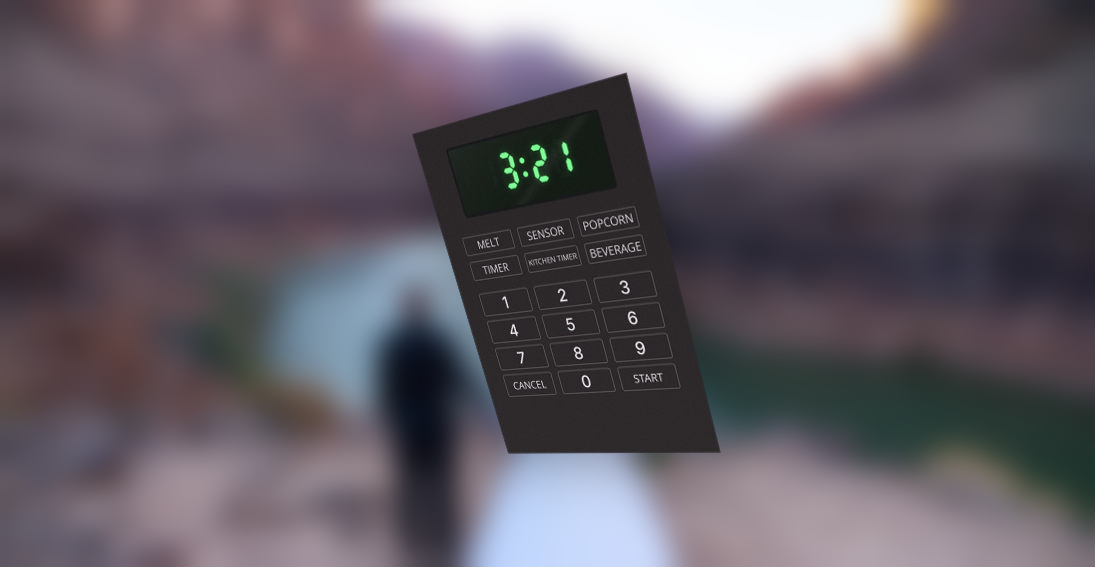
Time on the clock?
3:21
